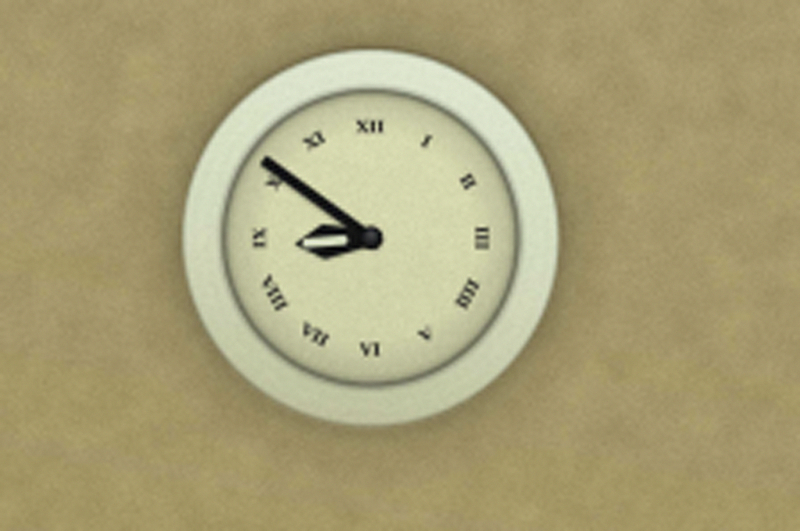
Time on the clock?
8:51
